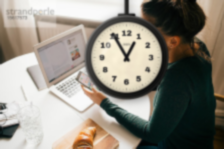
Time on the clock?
12:55
